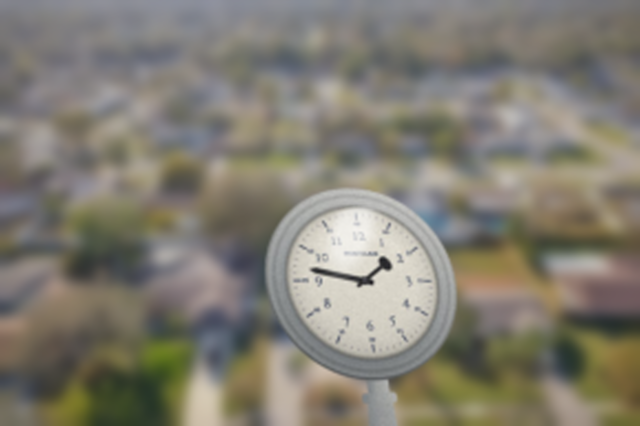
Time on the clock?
1:47
